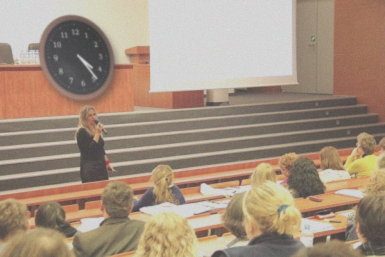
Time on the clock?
4:24
